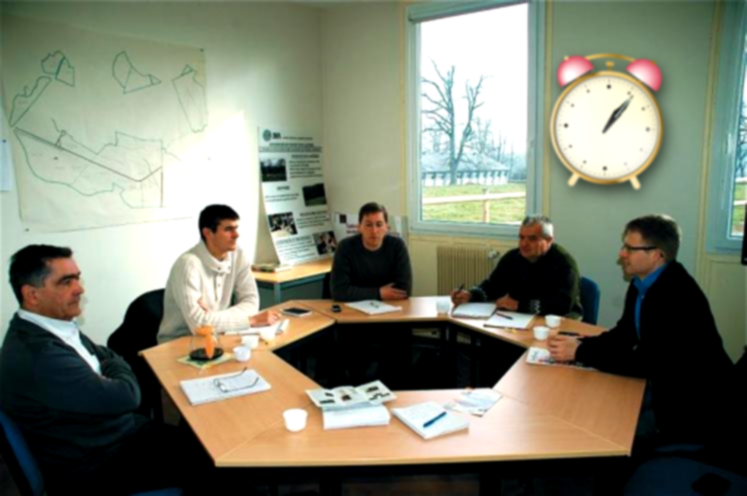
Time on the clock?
1:06
